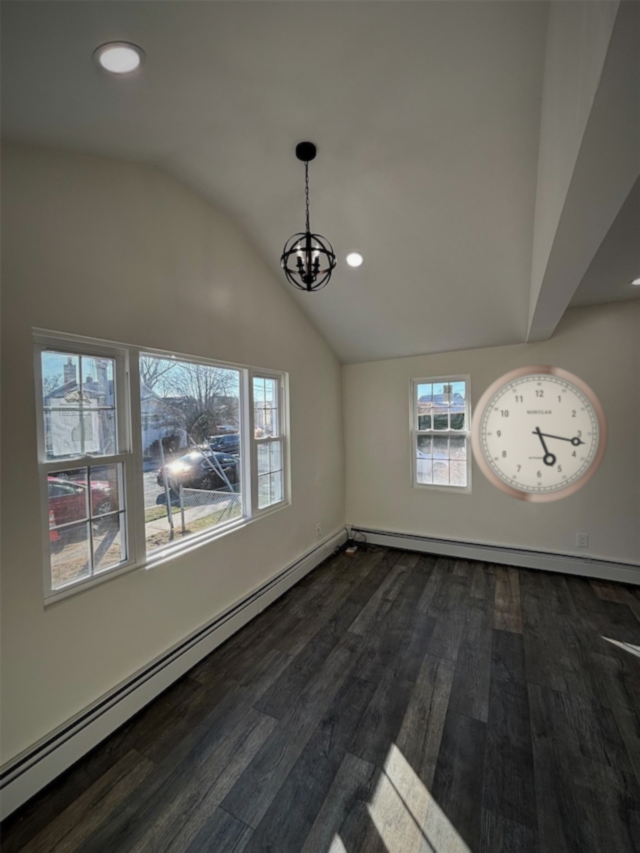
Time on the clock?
5:17
